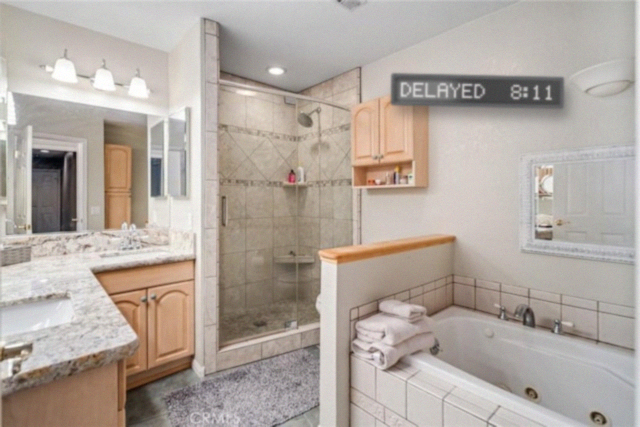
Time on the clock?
8:11
